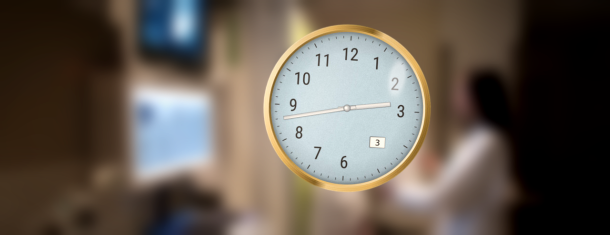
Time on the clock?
2:43
